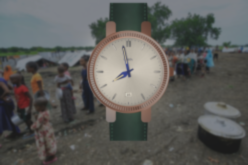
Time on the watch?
7:58
